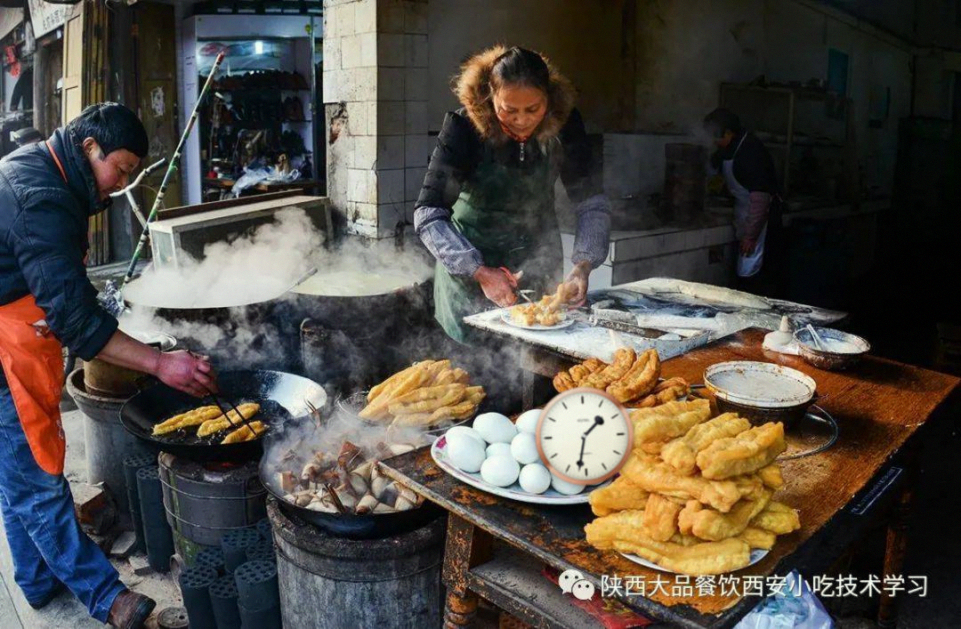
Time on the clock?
1:32
